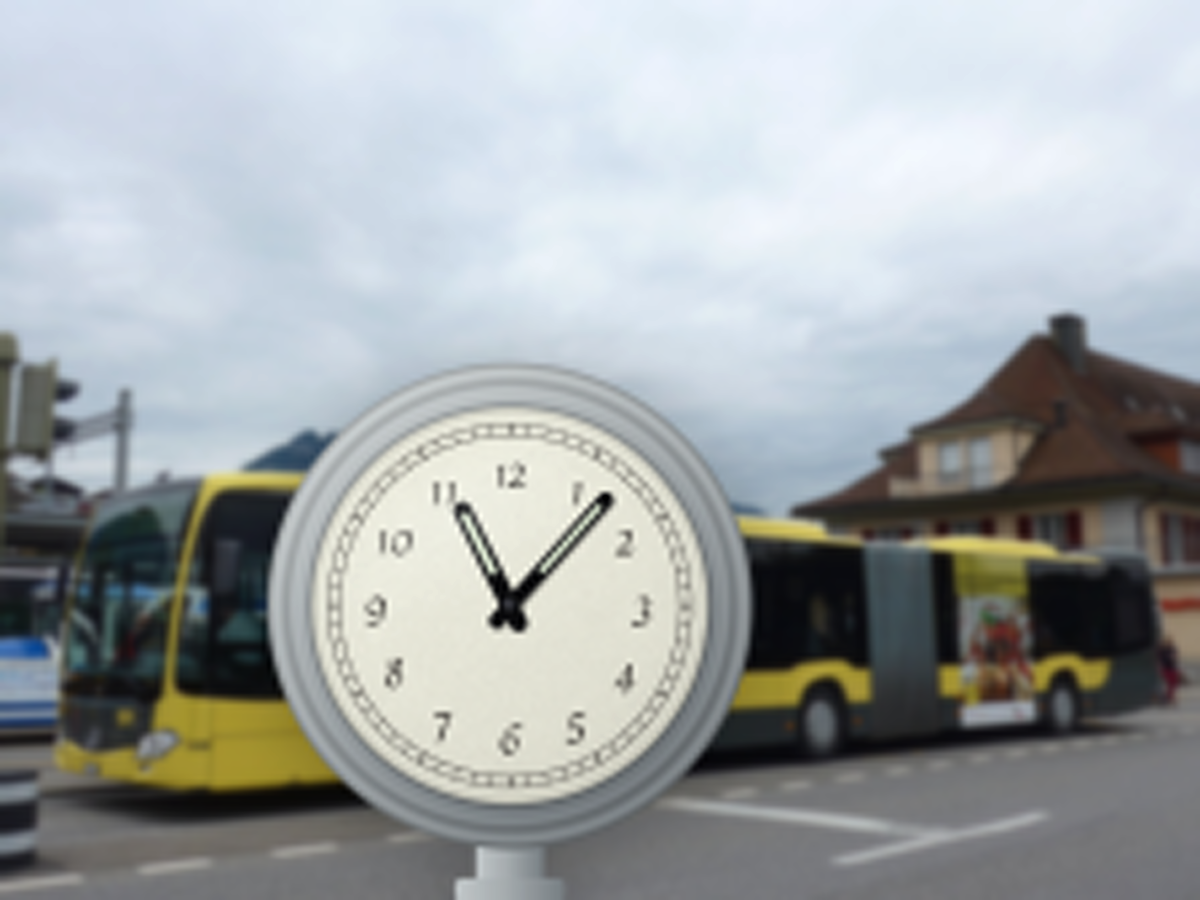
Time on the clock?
11:07
